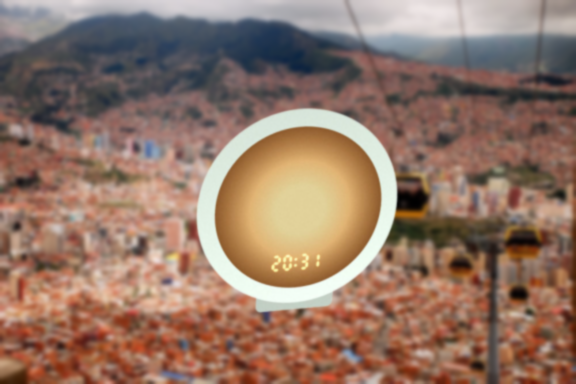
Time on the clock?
20:31
